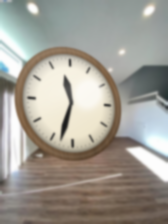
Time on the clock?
11:33
